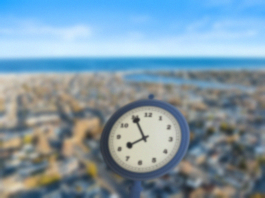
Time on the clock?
7:55
